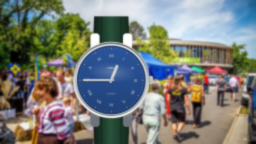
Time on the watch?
12:45
